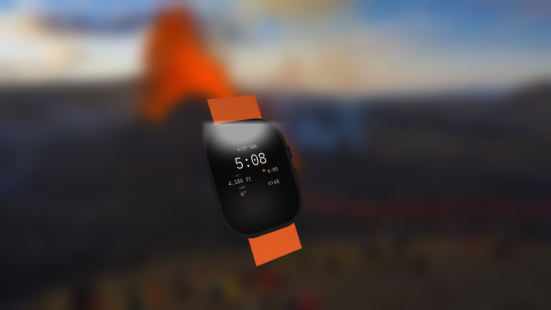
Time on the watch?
5:08
